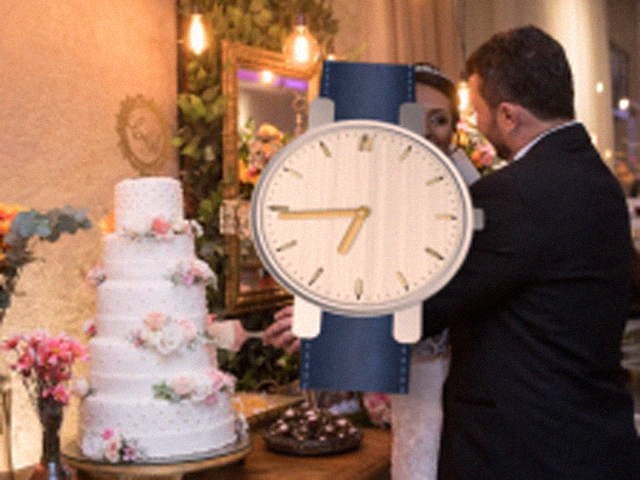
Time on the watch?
6:44
